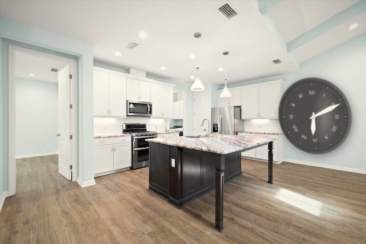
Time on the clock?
6:11
